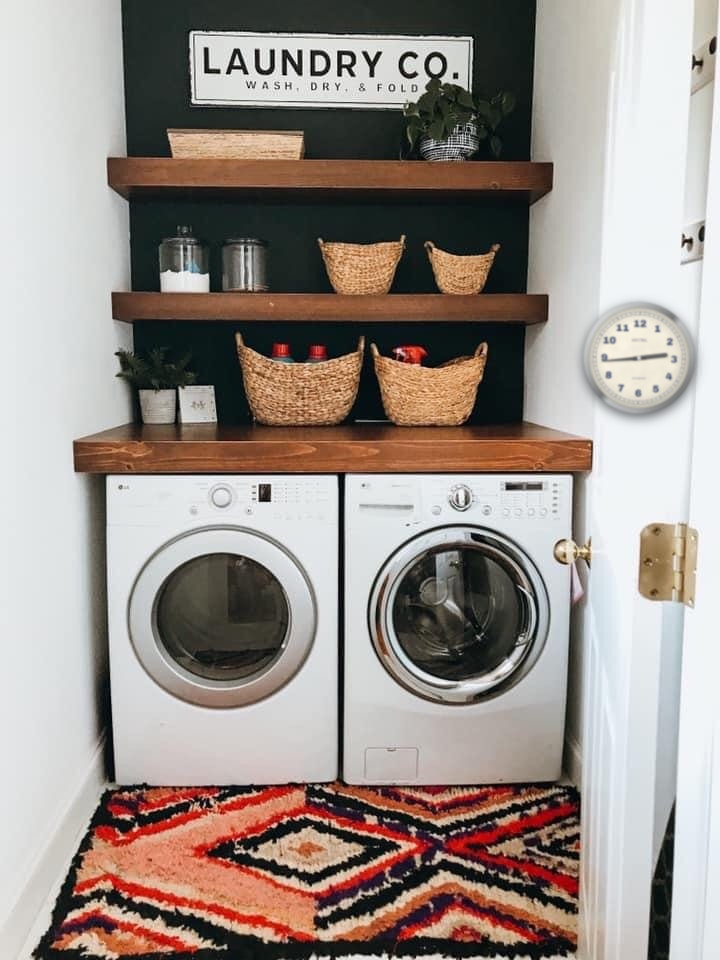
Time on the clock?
2:44
